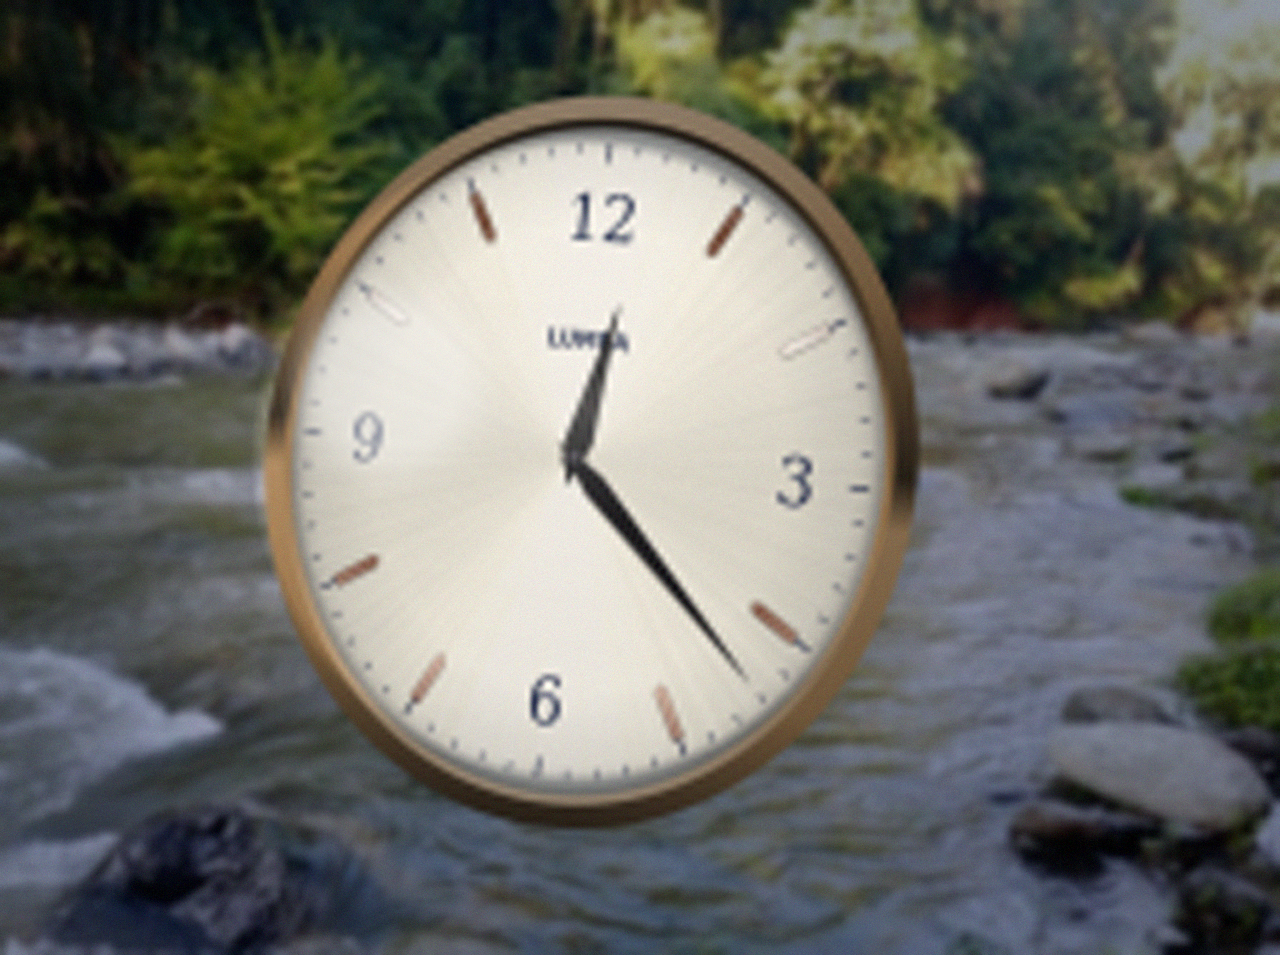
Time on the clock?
12:22
